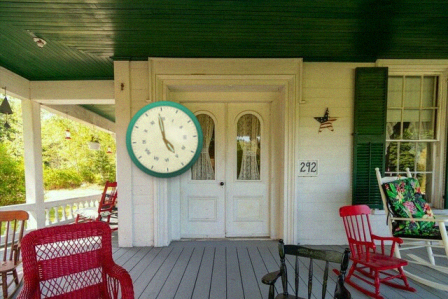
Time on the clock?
4:59
